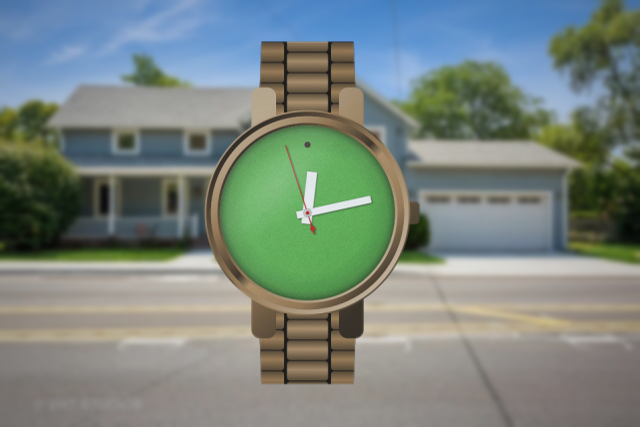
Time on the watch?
12:12:57
